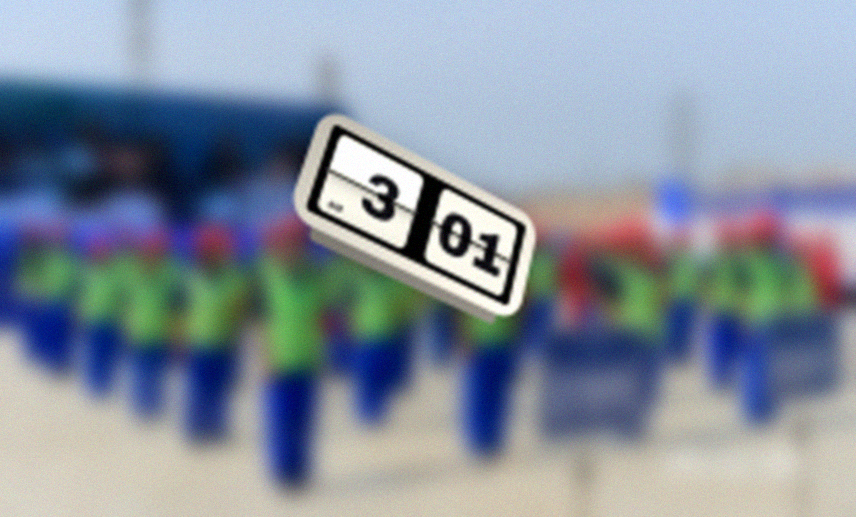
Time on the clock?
3:01
